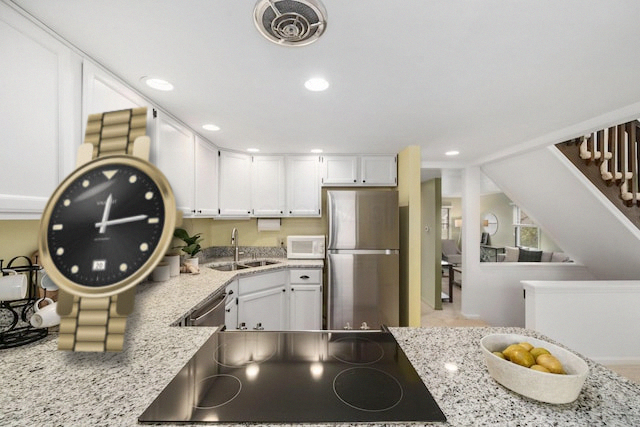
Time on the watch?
12:14
